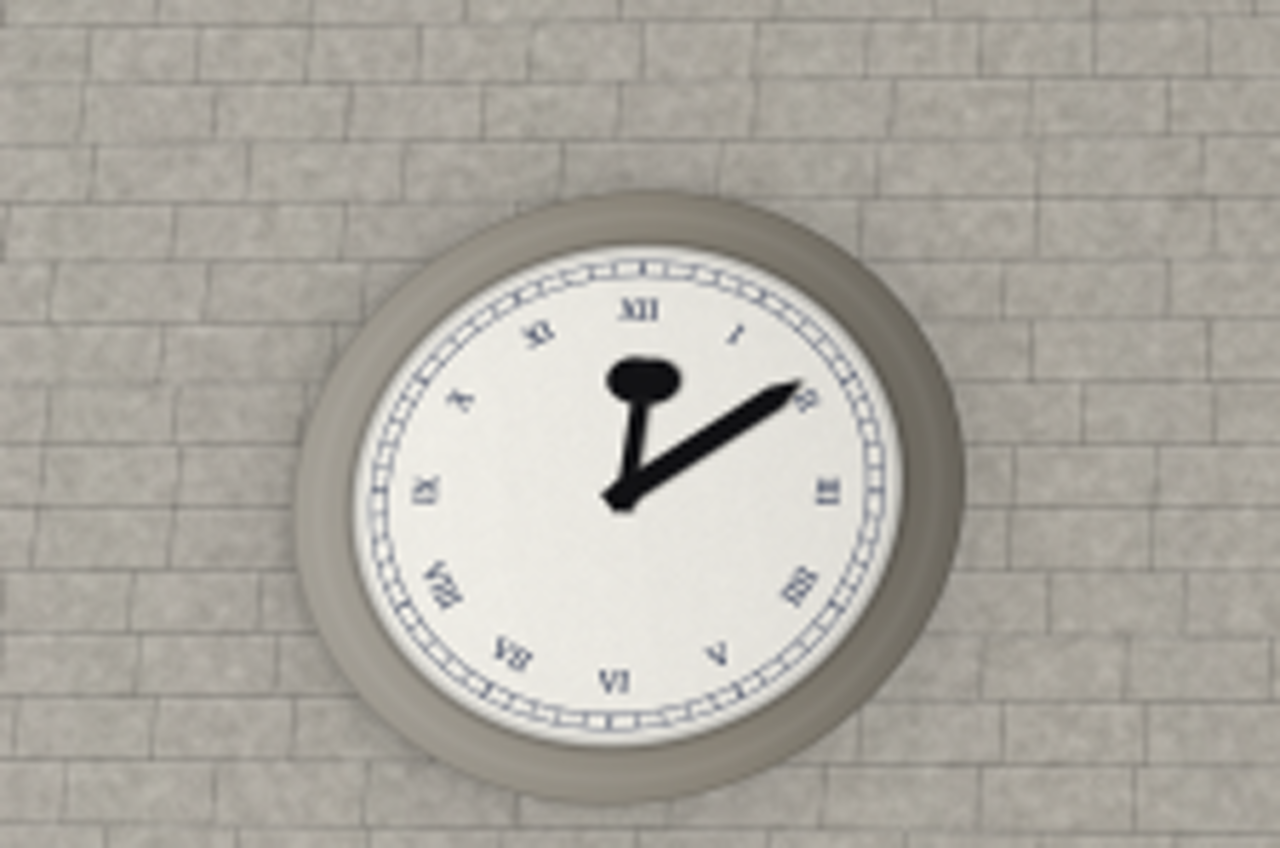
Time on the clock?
12:09
